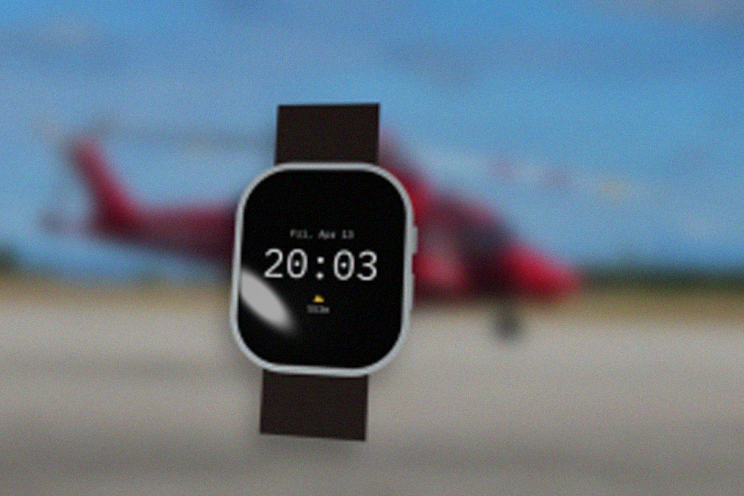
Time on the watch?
20:03
